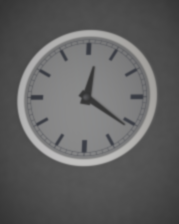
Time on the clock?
12:21
